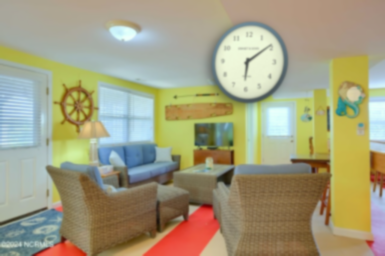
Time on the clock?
6:09
